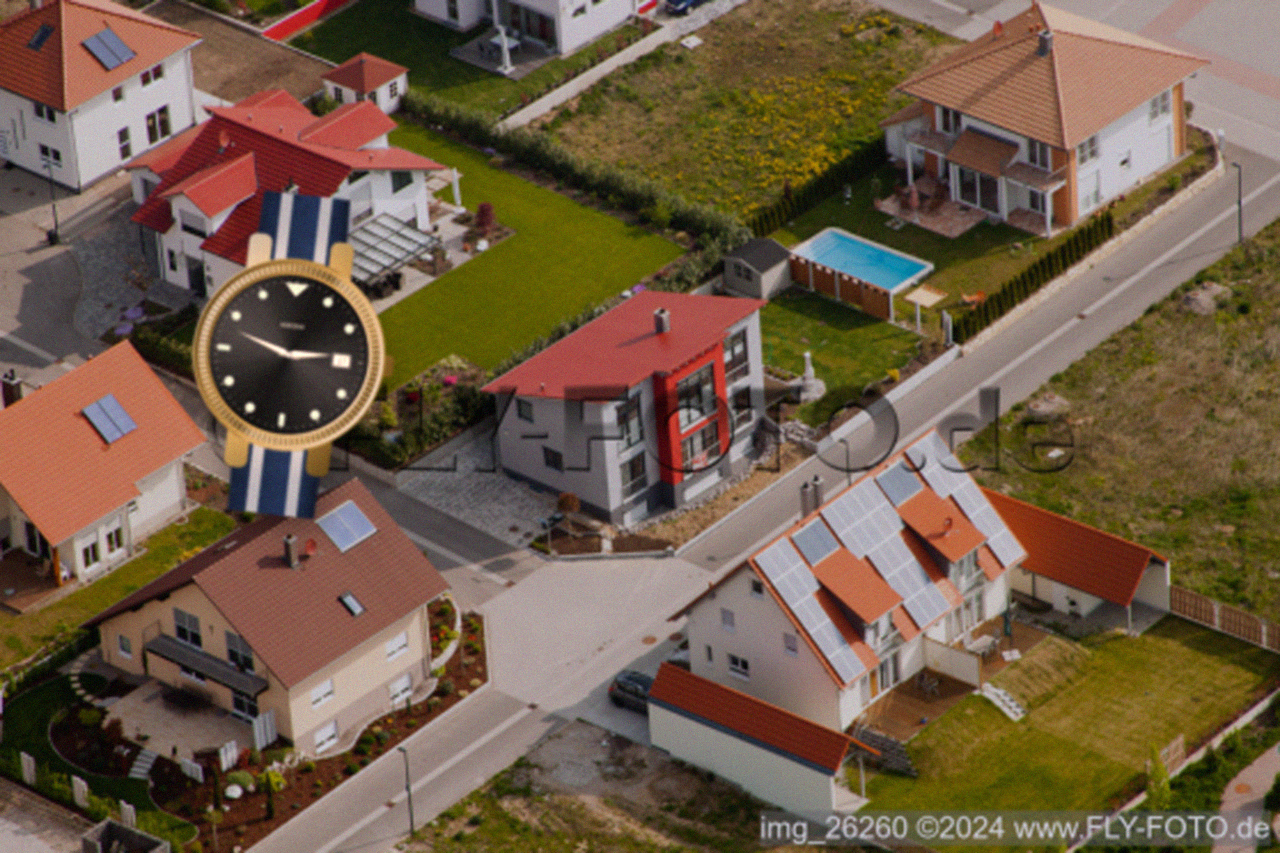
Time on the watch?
2:48
